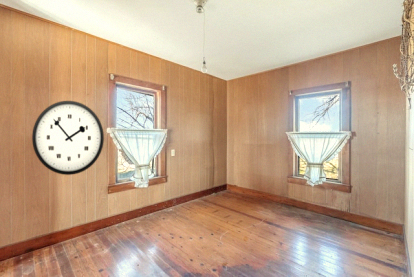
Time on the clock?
1:53
